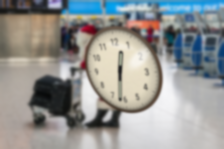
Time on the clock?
12:32
